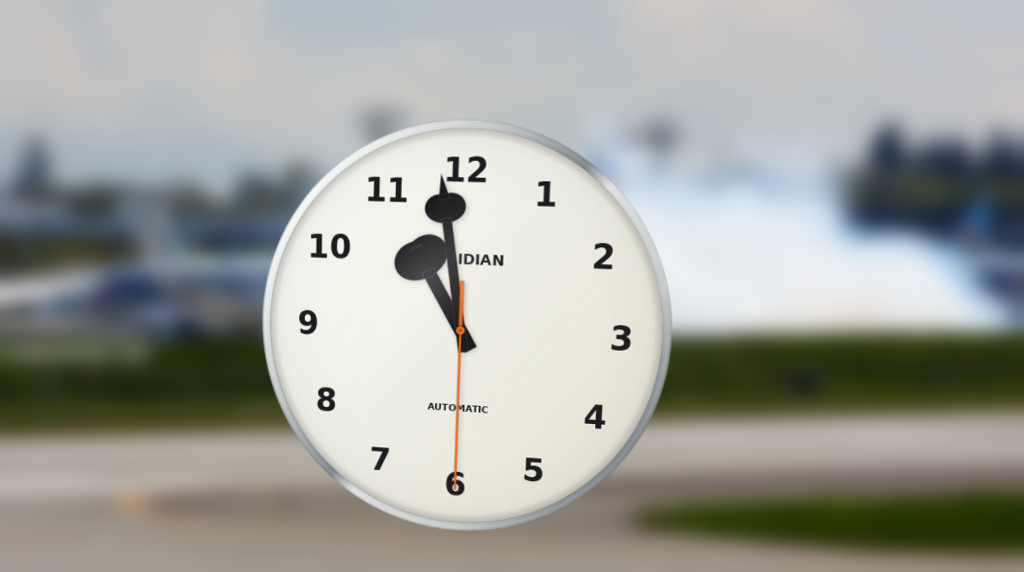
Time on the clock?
10:58:30
